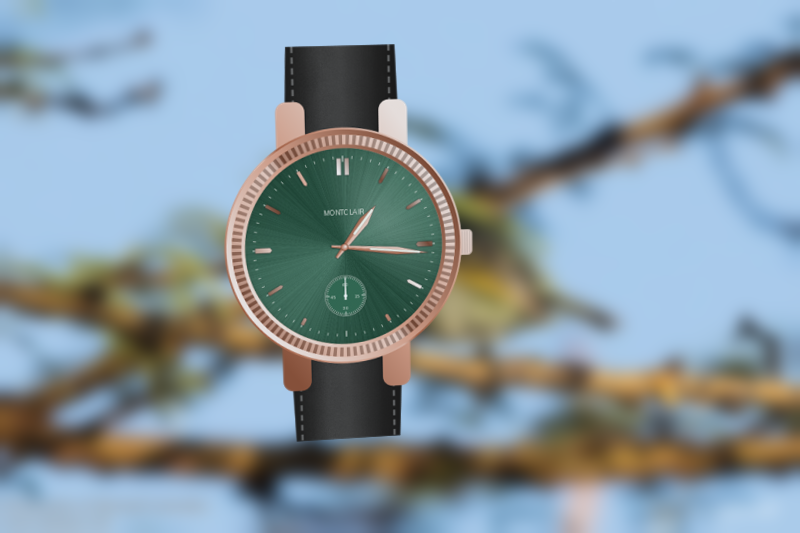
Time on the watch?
1:16
